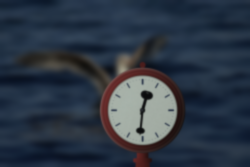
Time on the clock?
12:31
